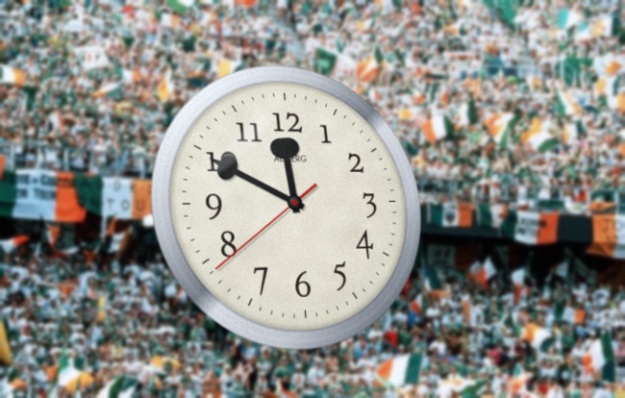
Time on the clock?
11:49:39
